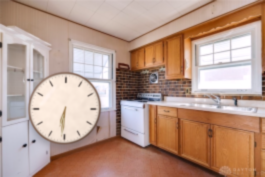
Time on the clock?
6:31
